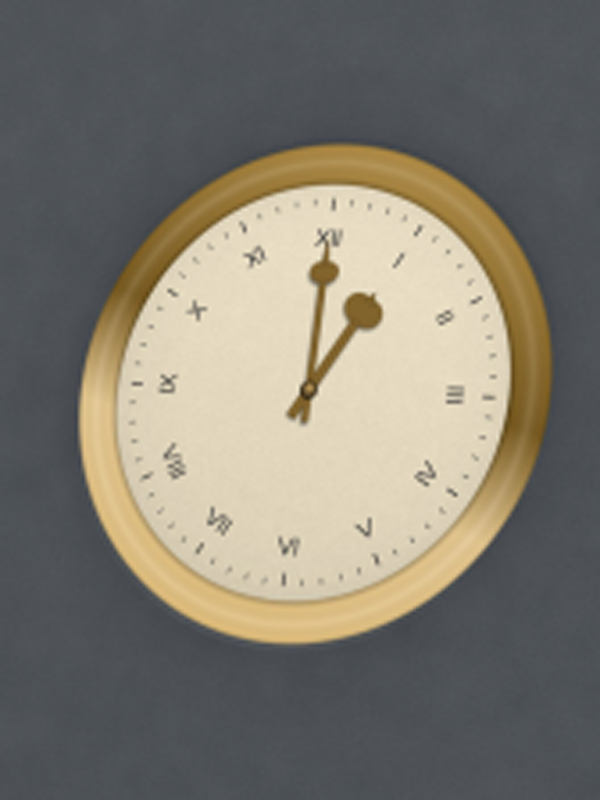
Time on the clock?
1:00
